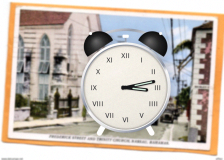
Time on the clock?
3:13
